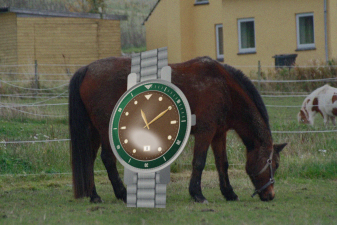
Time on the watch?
11:10
